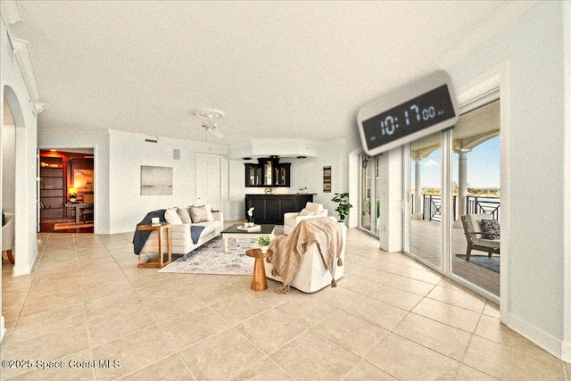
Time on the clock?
10:17:00
